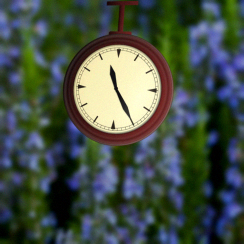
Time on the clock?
11:25
